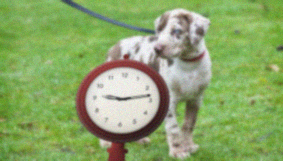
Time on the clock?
9:13
